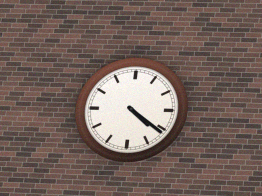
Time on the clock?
4:21
